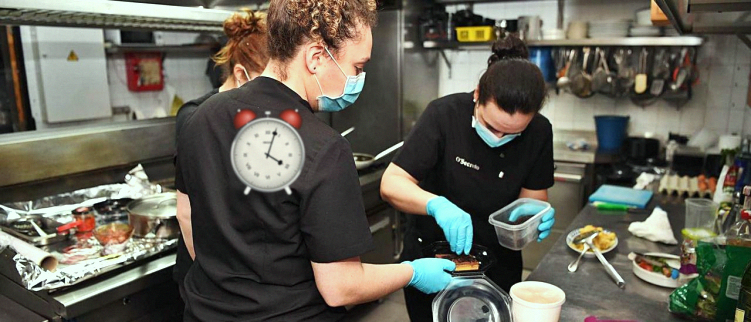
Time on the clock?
4:03
